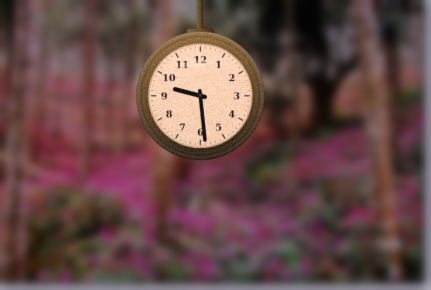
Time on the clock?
9:29
